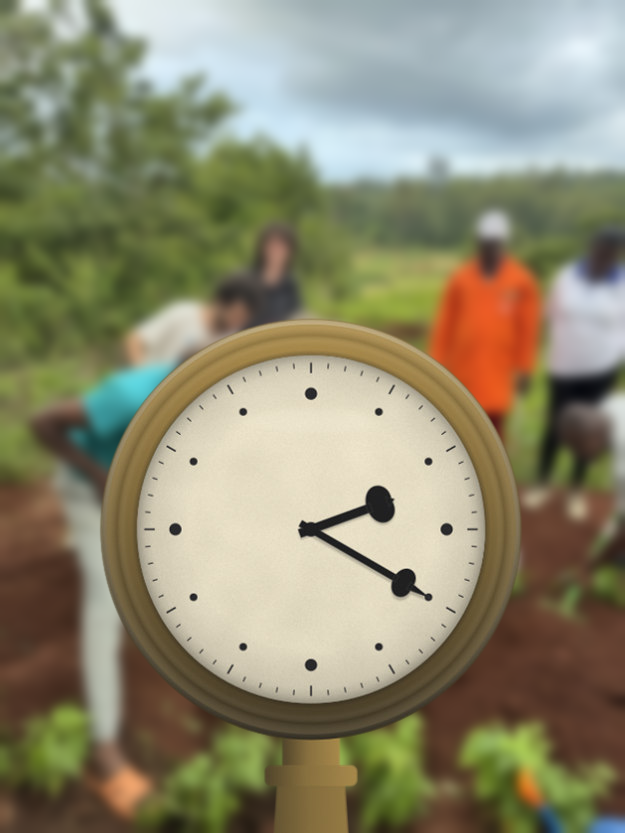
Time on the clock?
2:20
